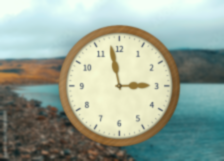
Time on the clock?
2:58
